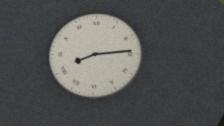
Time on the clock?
8:14
